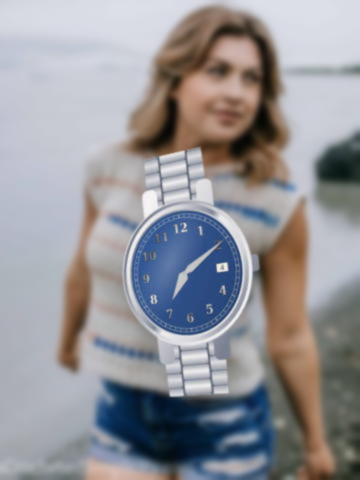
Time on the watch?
7:10
